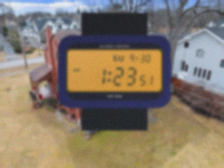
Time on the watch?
1:23
